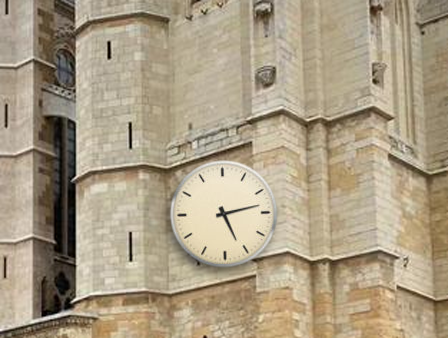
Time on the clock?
5:13
